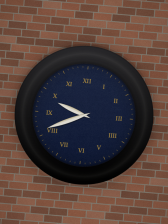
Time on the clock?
9:41
